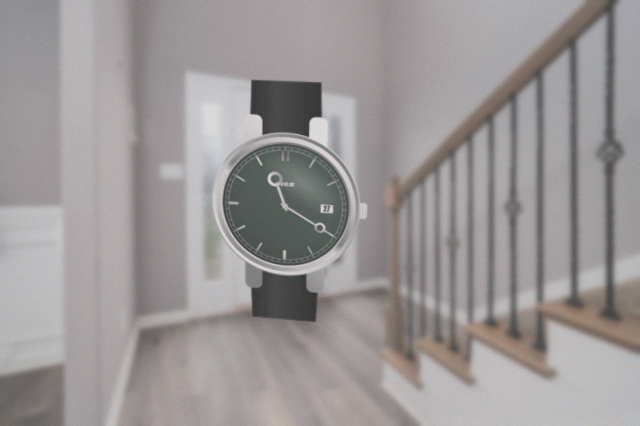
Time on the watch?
11:20
